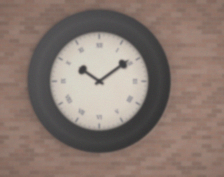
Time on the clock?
10:09
